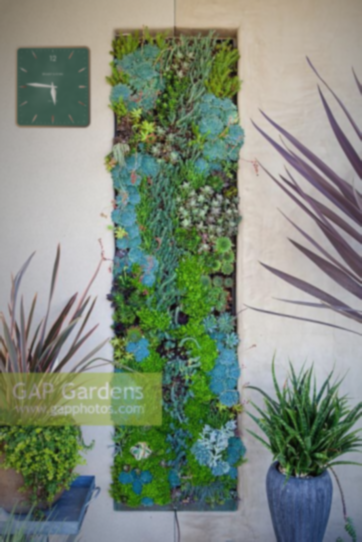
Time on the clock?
5:46
